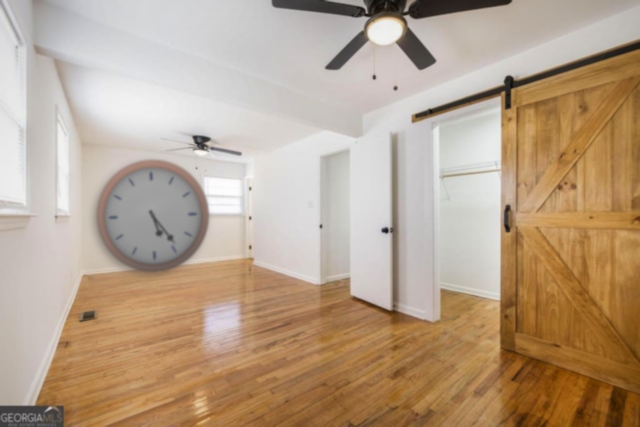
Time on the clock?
5:24
